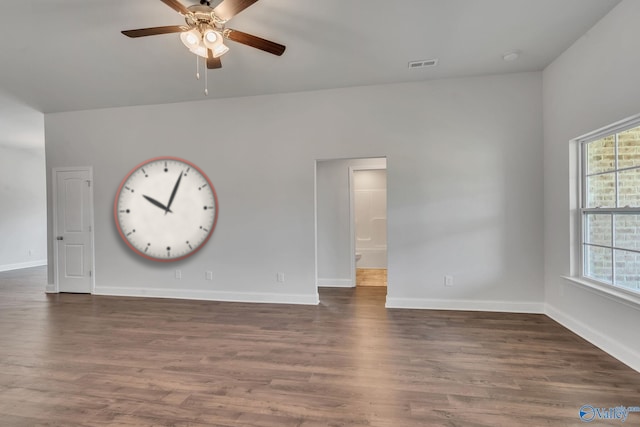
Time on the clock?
10:04
